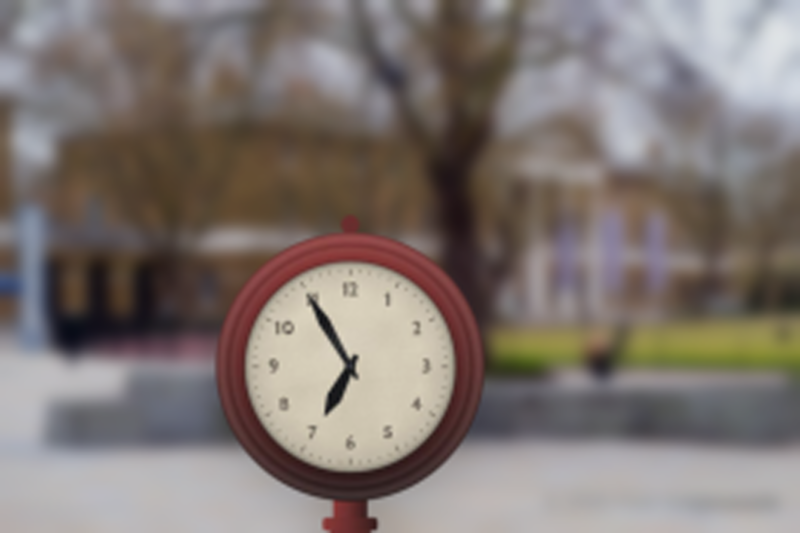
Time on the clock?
6:55
